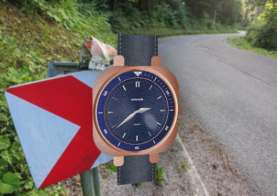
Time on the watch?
2:39
